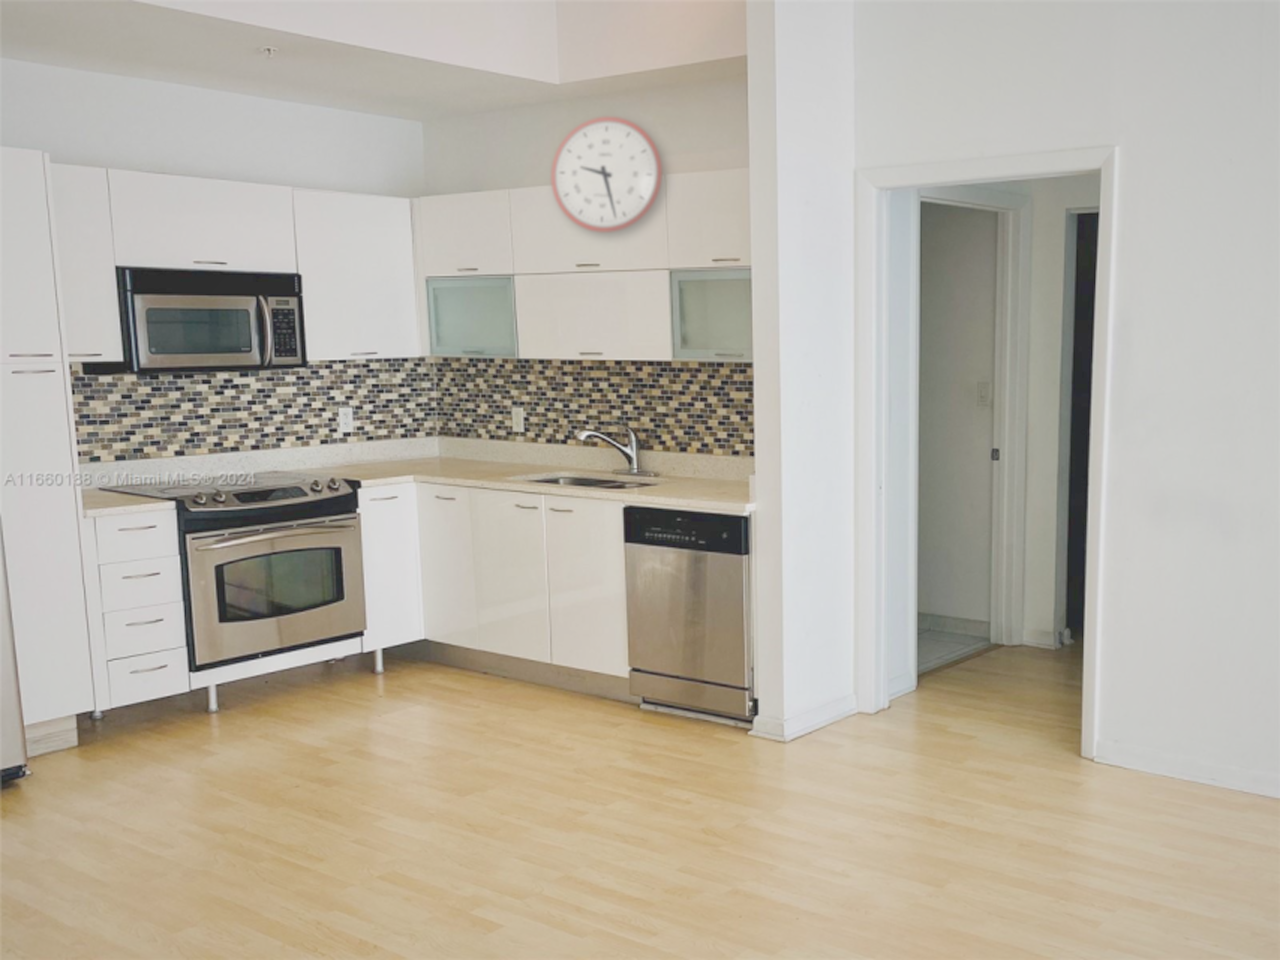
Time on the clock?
9:27
